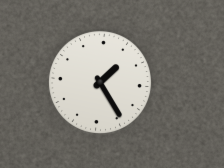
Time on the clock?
1:24
